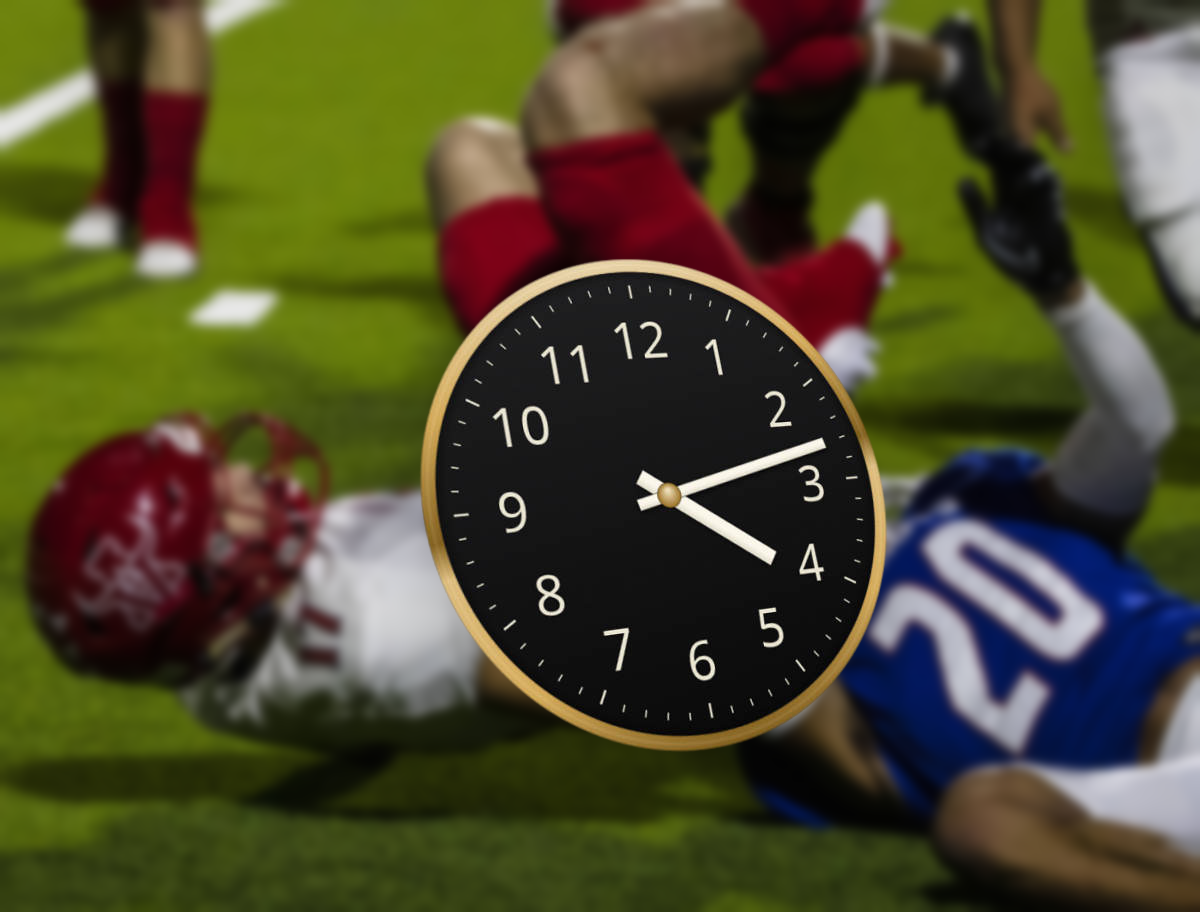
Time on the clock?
4:13
